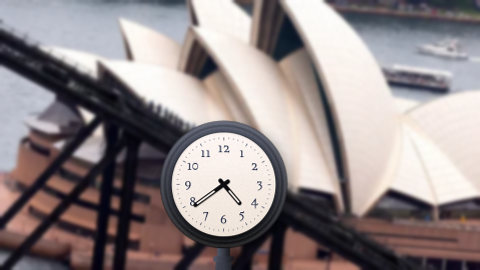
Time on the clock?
4:39
